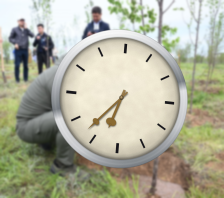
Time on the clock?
6:37
